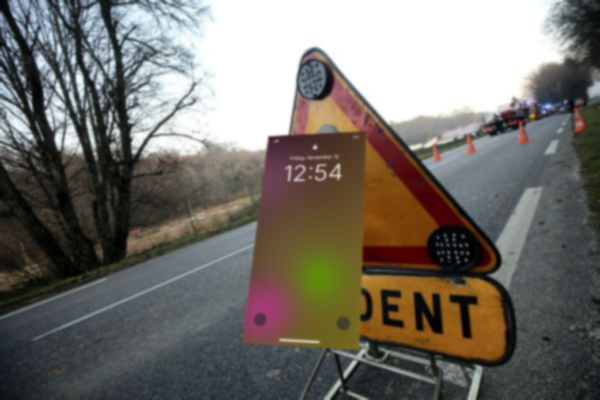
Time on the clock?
12:54
